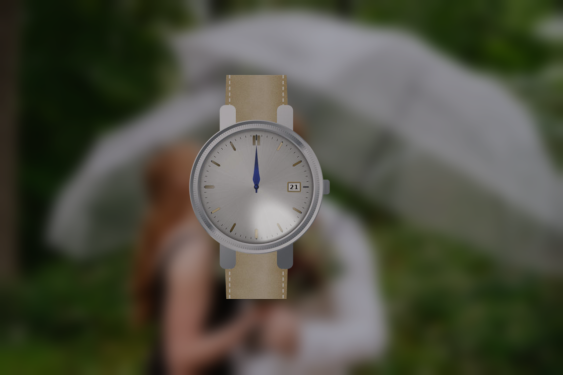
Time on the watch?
12:00
